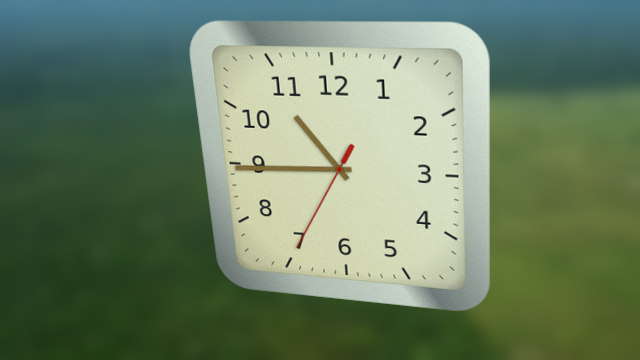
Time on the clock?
10:44:35
